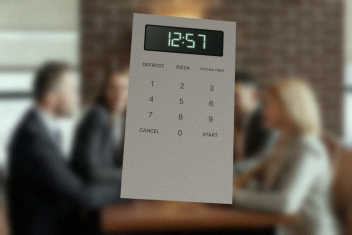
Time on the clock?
12:57
